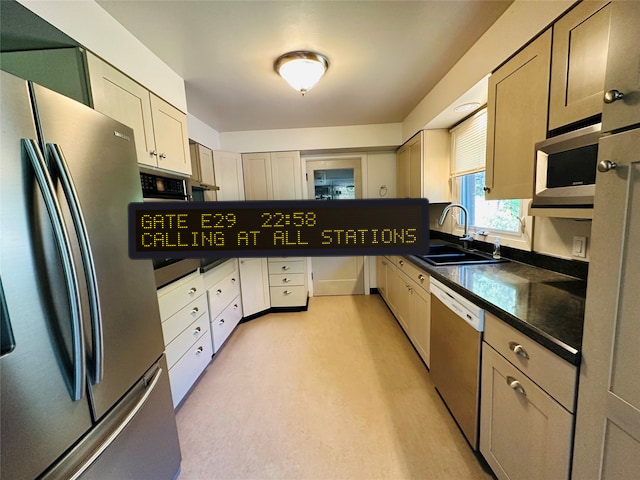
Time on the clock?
22:58
